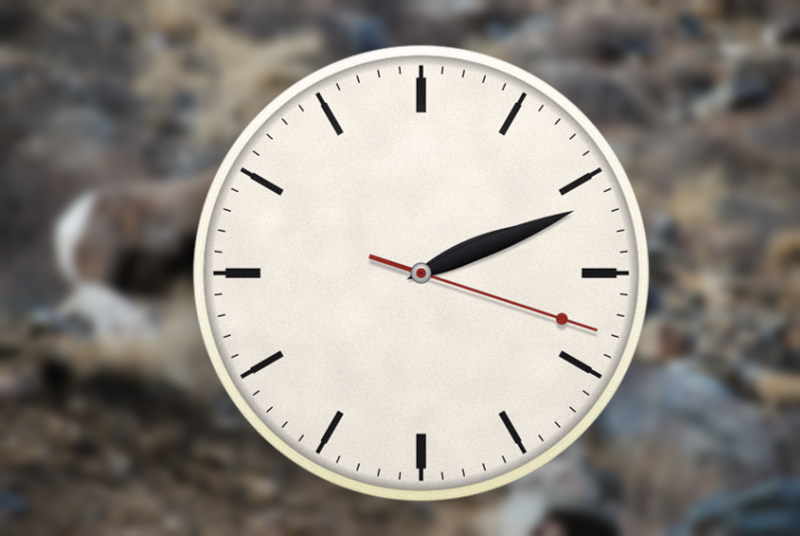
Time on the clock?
2:11:18
